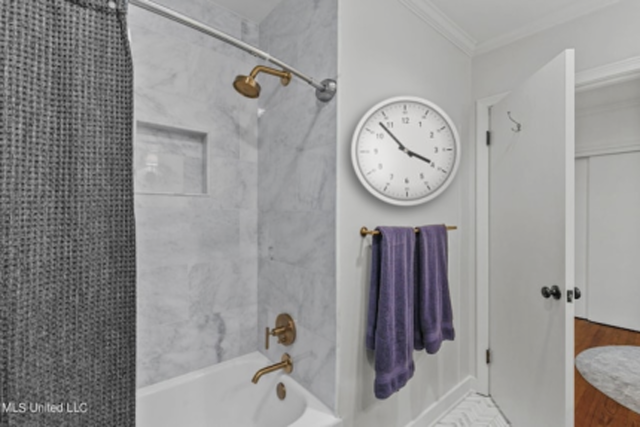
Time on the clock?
3:53
